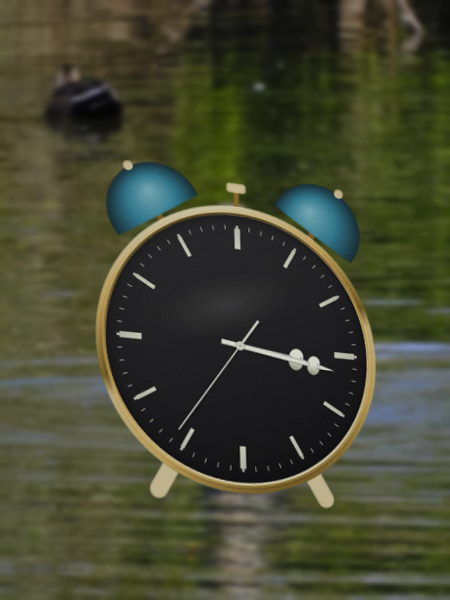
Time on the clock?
3:16:36
